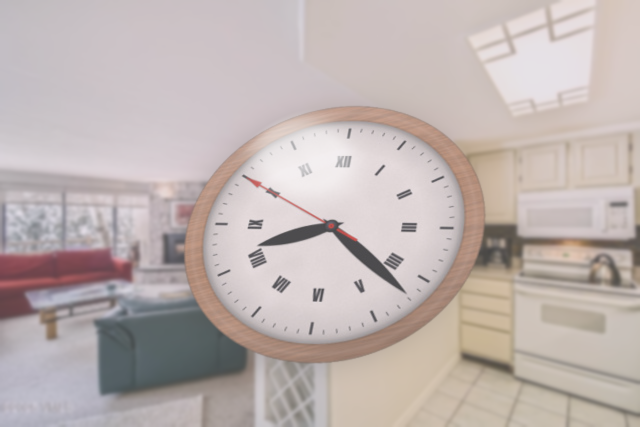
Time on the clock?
8:21:50
